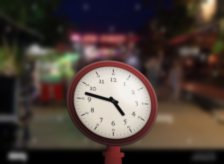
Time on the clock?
4:47
